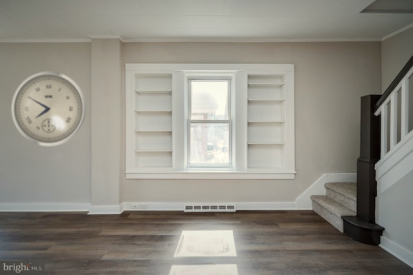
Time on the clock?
7:50
